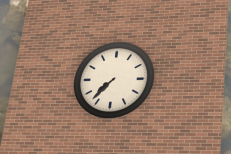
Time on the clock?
7:37
